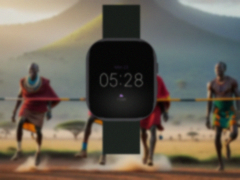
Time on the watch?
5:28
